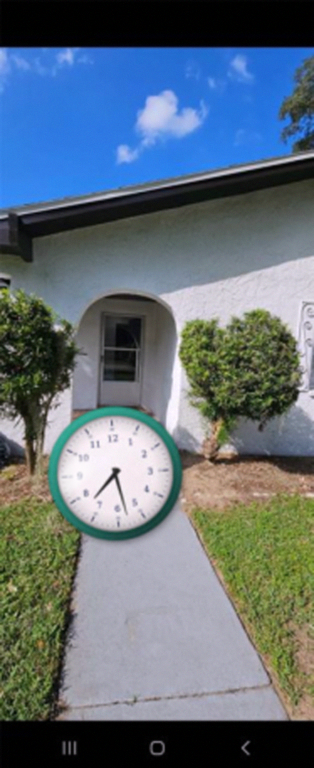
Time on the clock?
7:28
